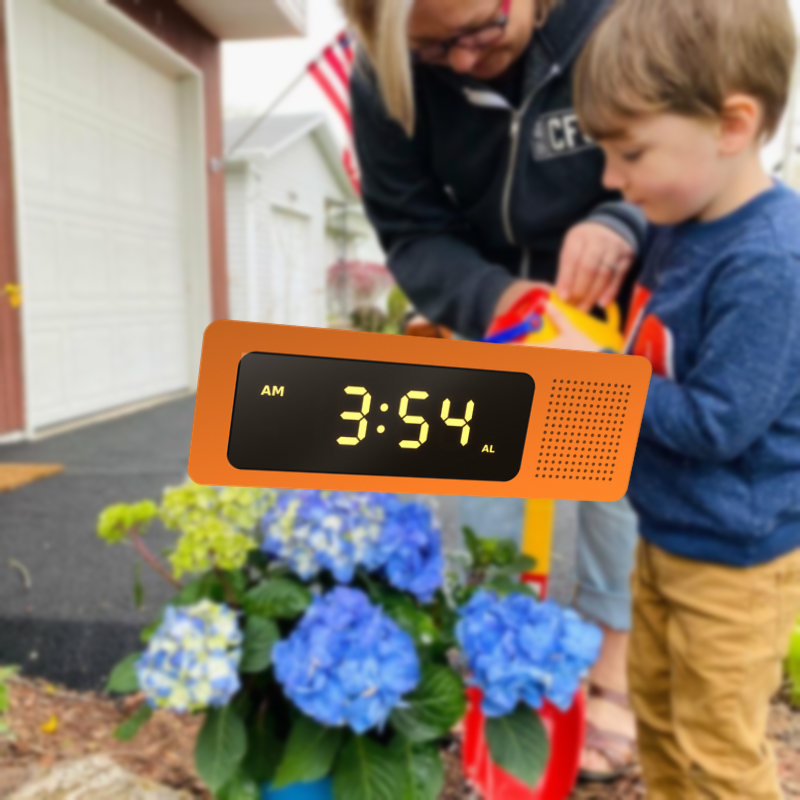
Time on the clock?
3:54
